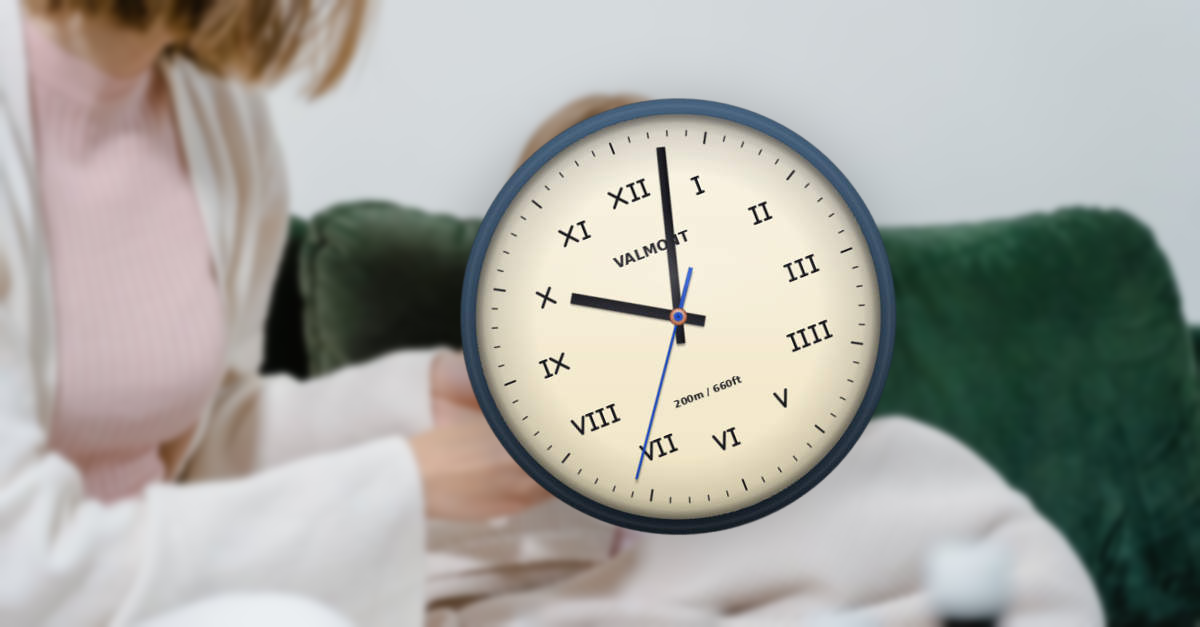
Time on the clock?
10:02:36
